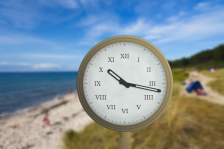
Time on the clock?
10:17
